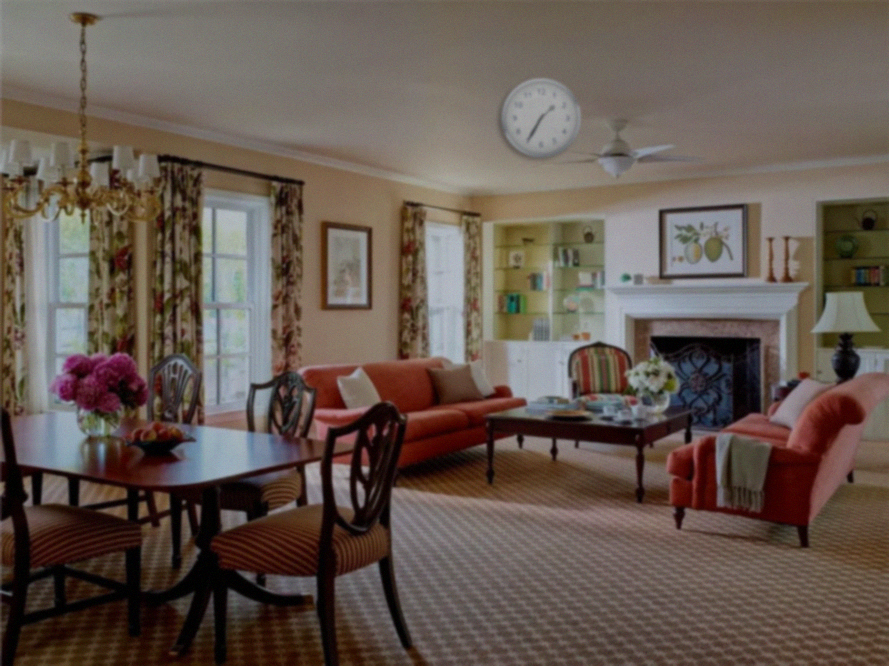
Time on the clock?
1:35
